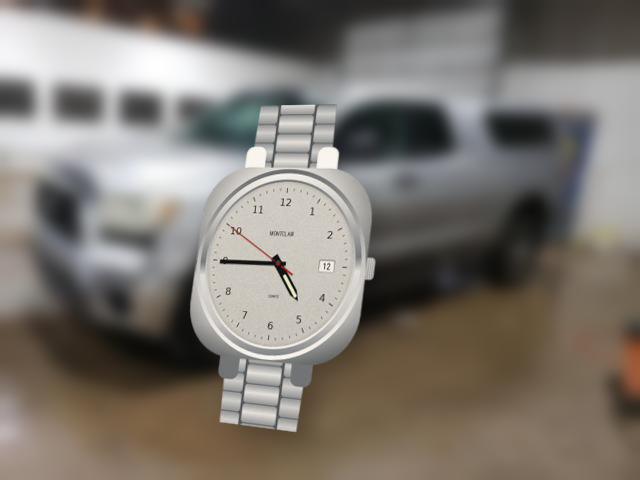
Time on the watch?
4:44:50
